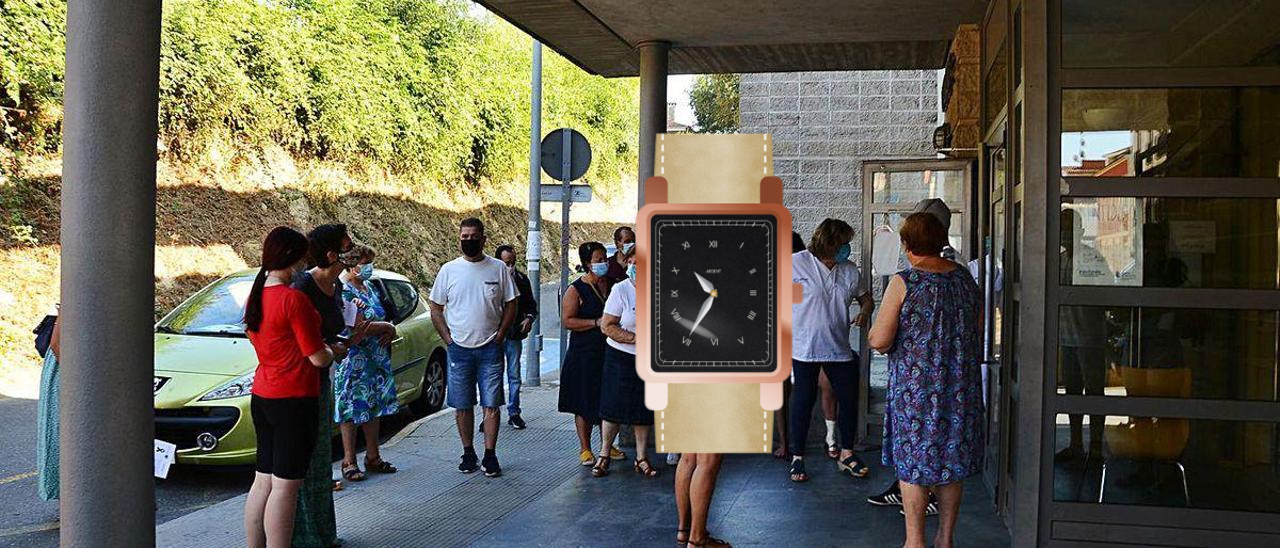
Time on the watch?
10:35
